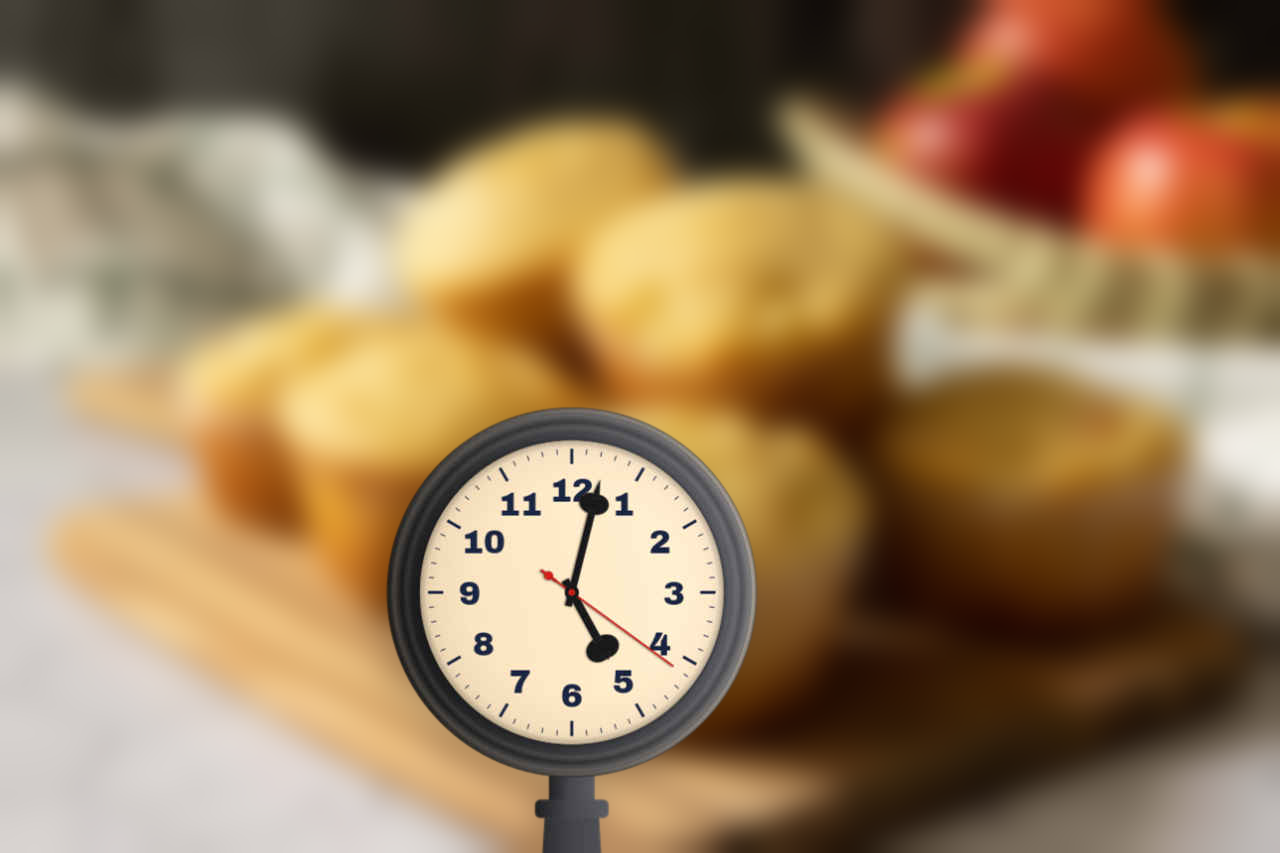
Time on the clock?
5:02:21
